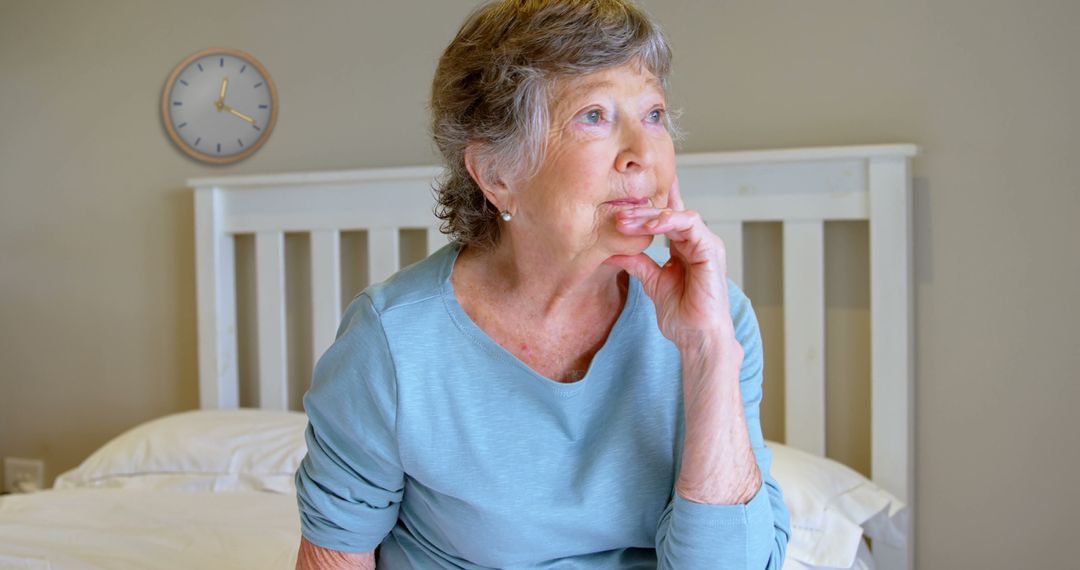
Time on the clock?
12:19
